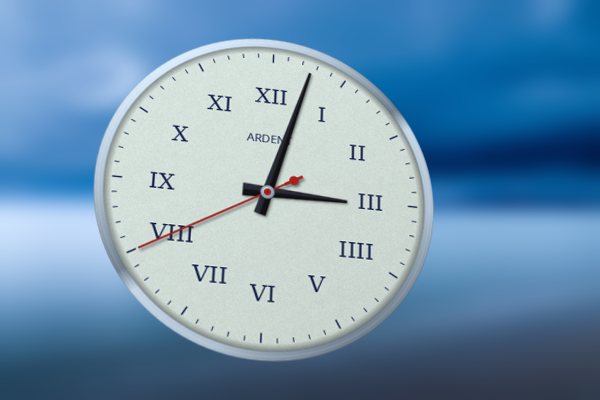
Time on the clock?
3:02:40
